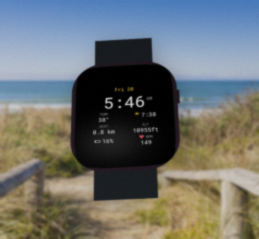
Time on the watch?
5:46
